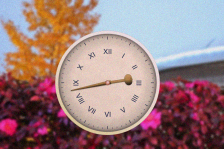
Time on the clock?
2:43
